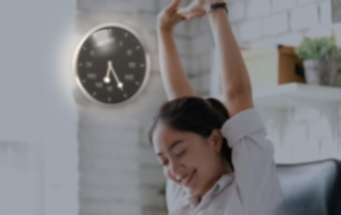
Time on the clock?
6:25
